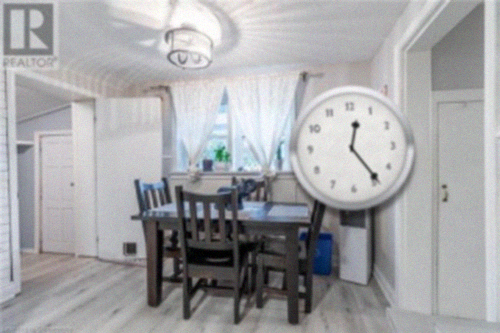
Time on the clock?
12:24
